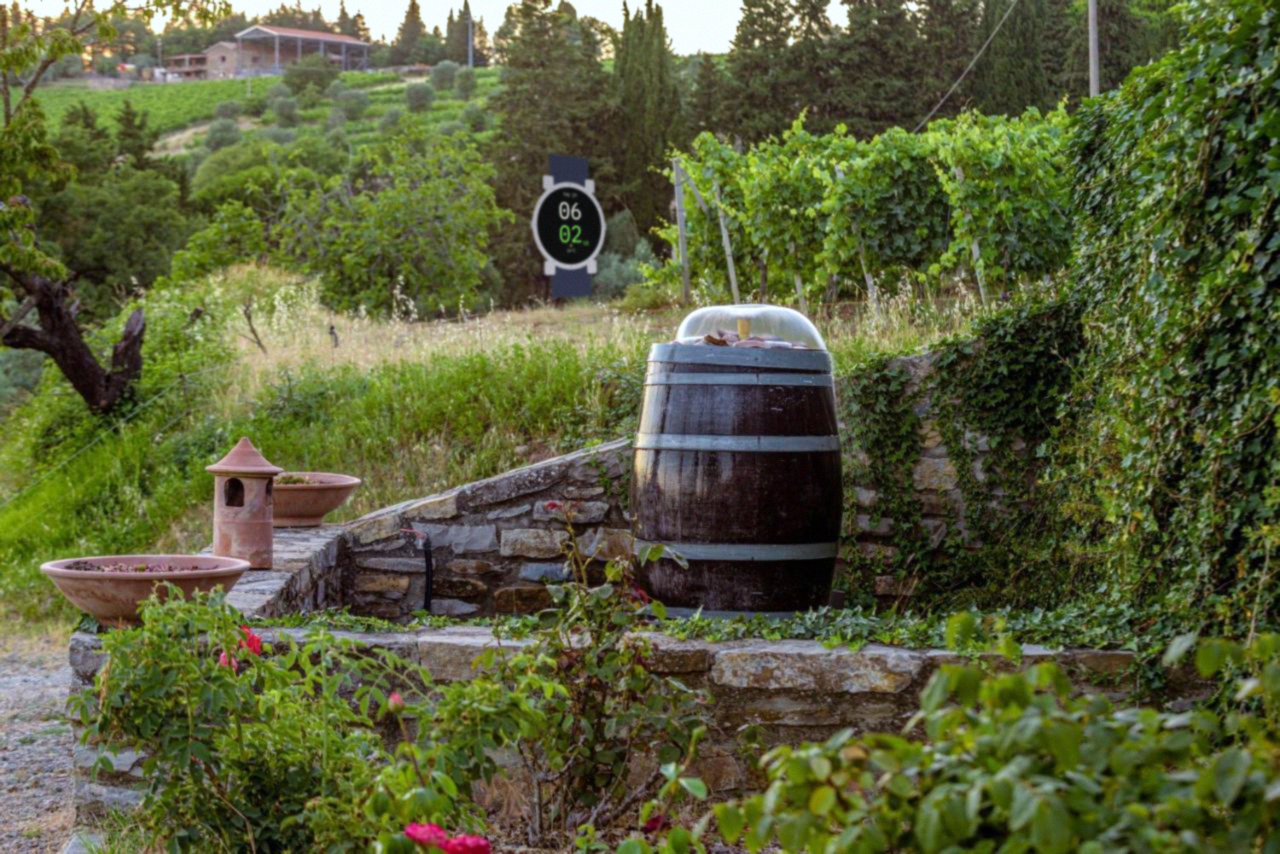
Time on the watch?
6:02
